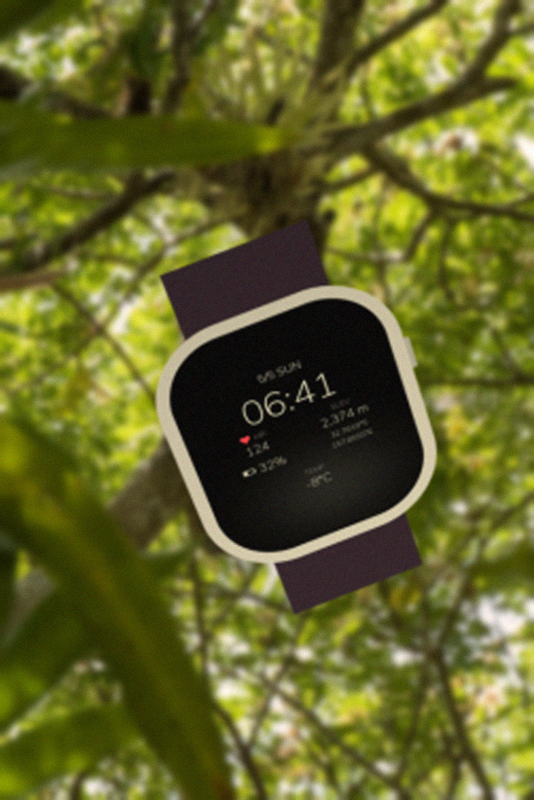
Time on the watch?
6:41
